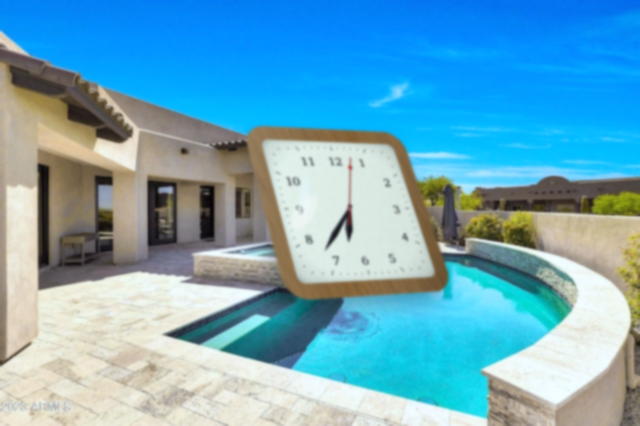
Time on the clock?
6:37:03
